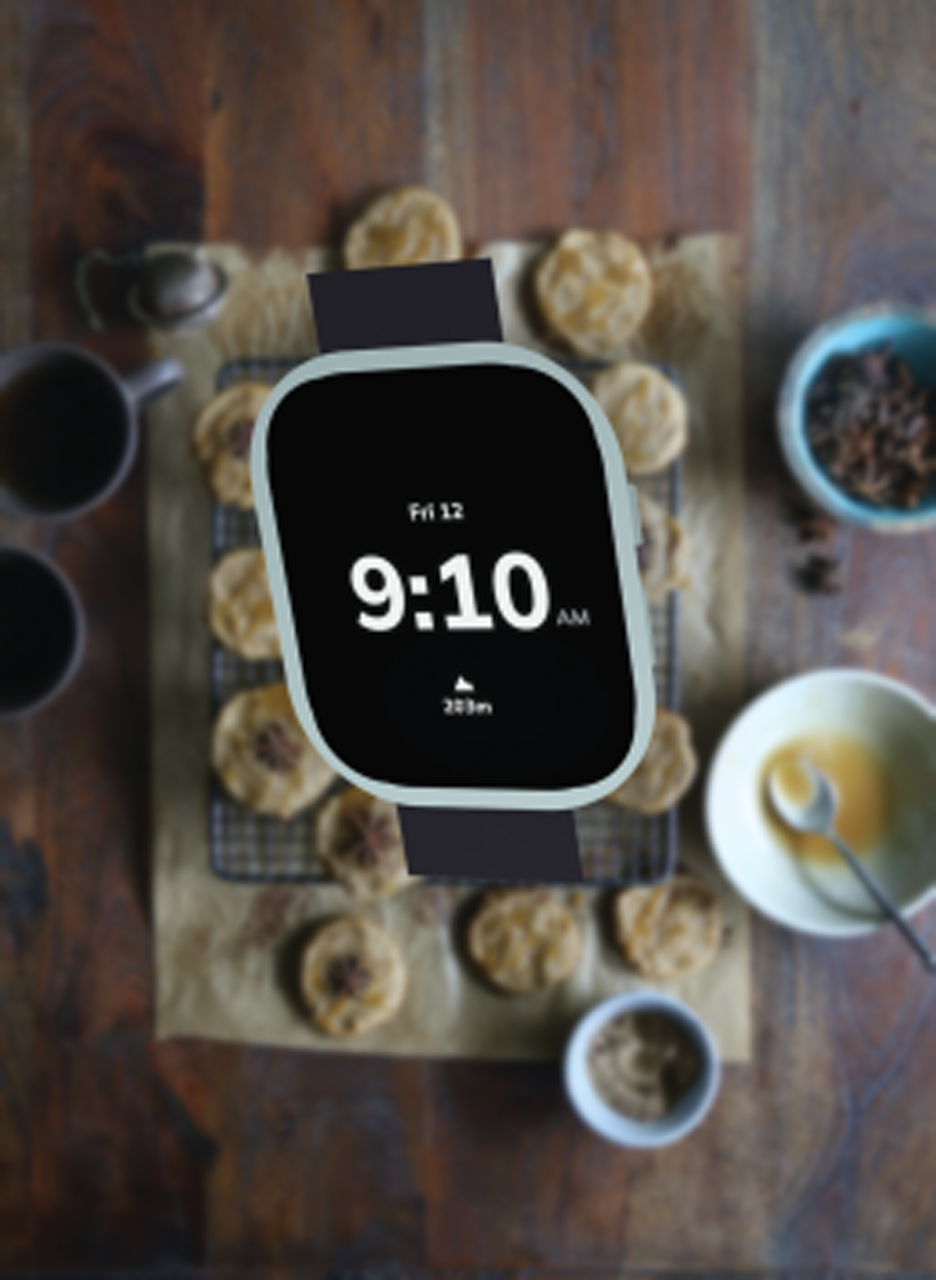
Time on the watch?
9:10
